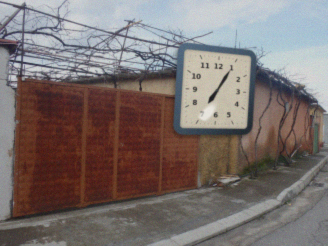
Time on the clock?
7:05
